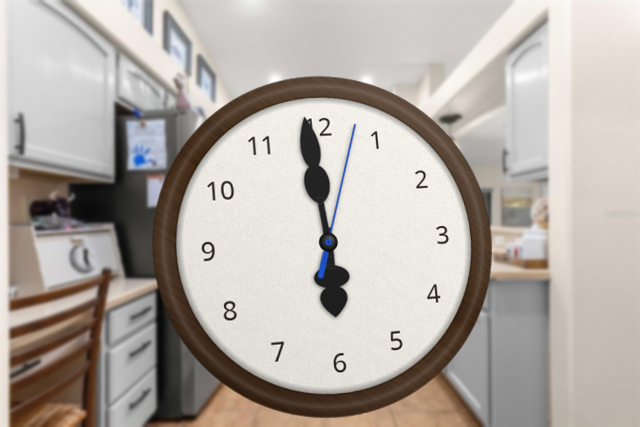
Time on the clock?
5:59:03
